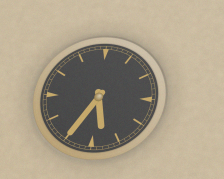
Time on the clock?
5:35
